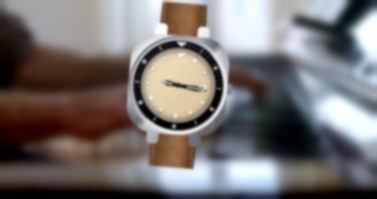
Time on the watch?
9:16
